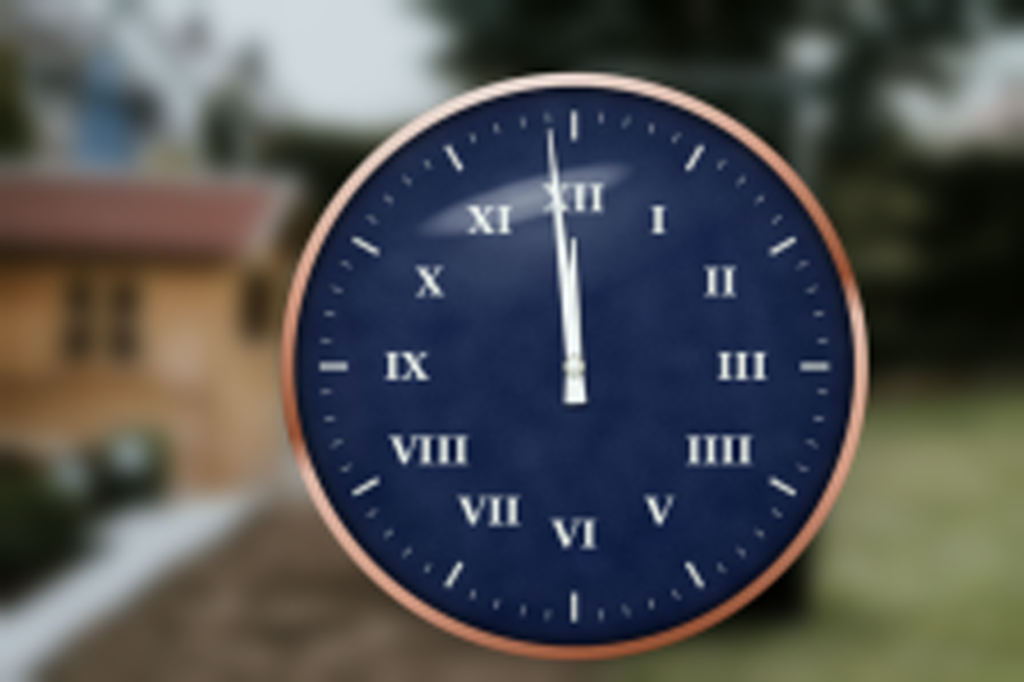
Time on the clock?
11:59
